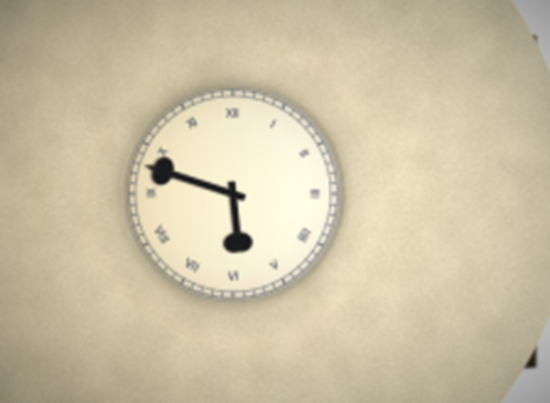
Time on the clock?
5:48
